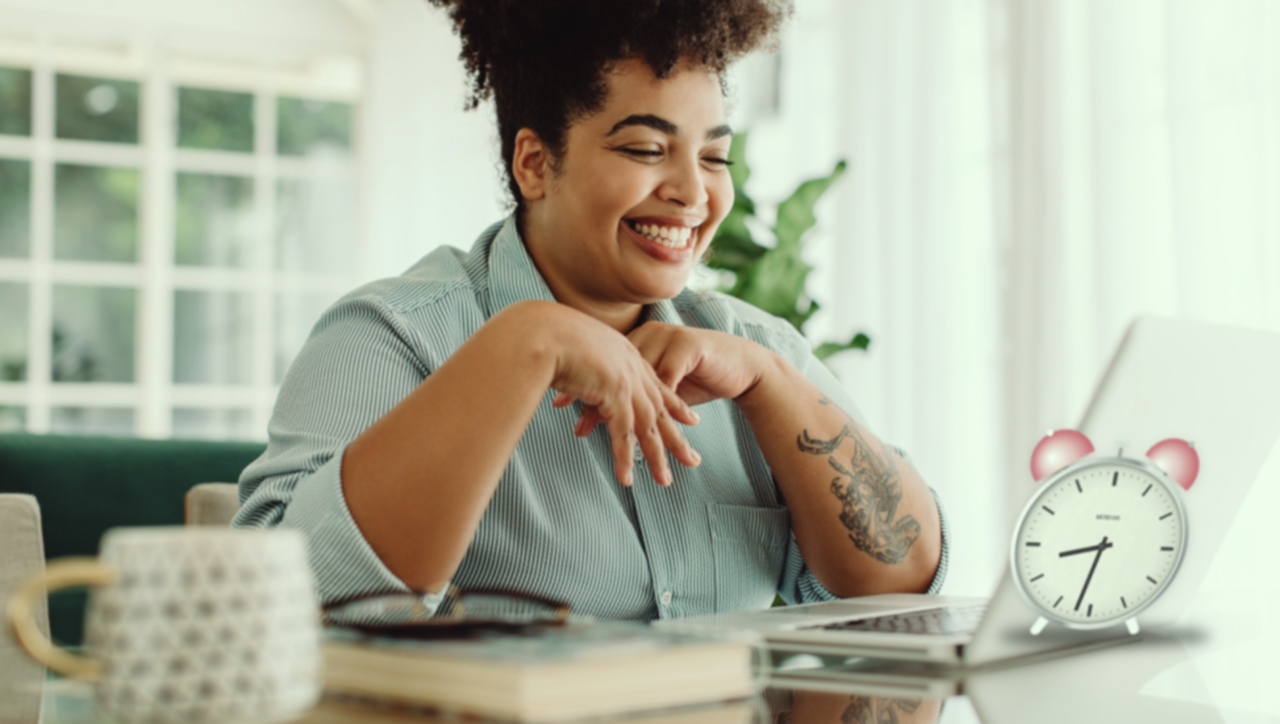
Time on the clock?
8:32
